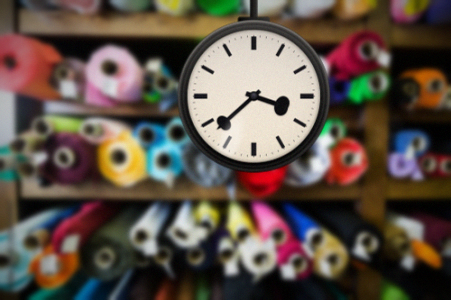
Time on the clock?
3:38
